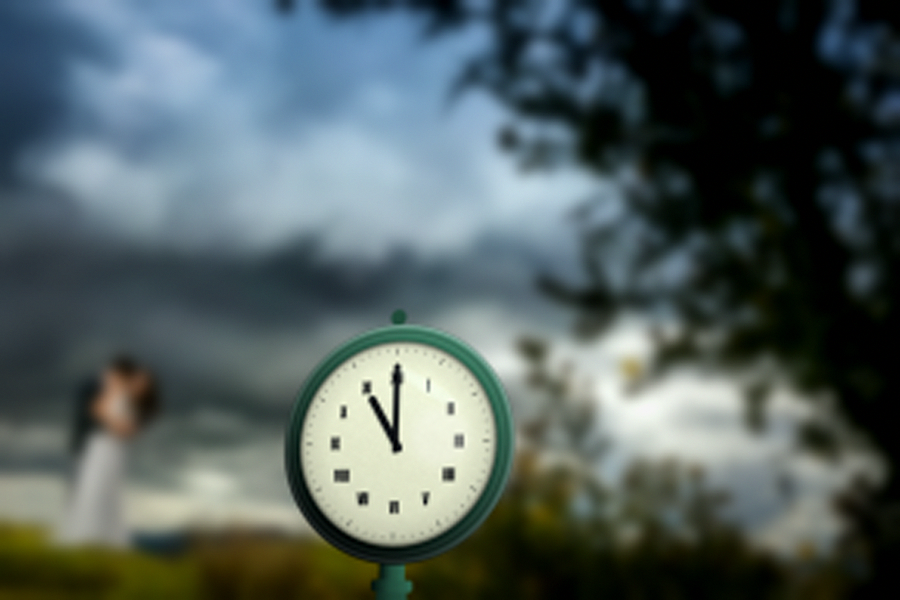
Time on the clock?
11:00
